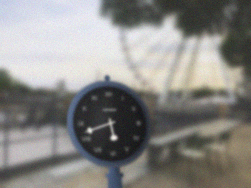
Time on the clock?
5:42
